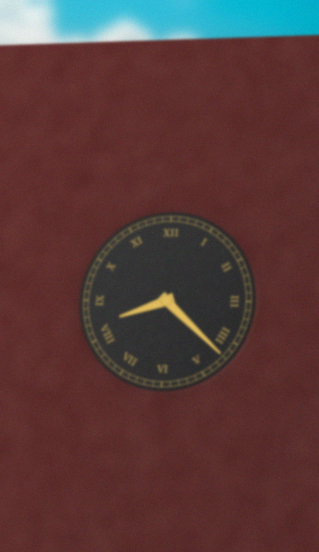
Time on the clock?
8:22
